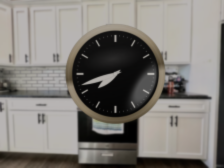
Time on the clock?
7:42
